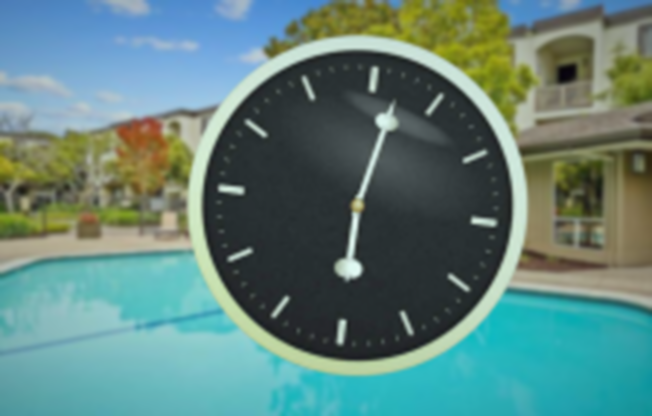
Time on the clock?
6:02
